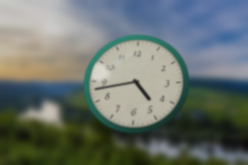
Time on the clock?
4:43
